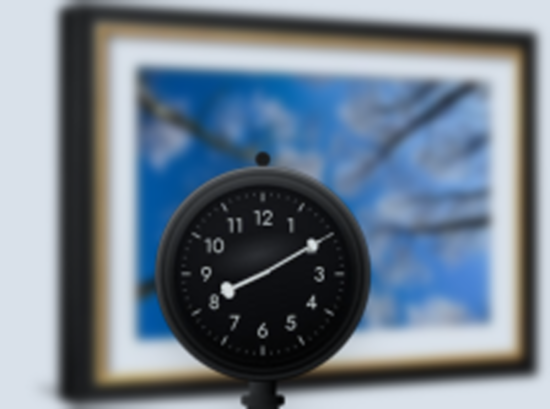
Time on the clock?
8:10
